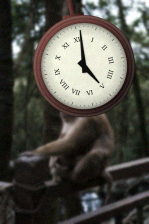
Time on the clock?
5:01
